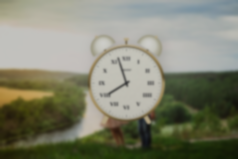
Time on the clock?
7:57
